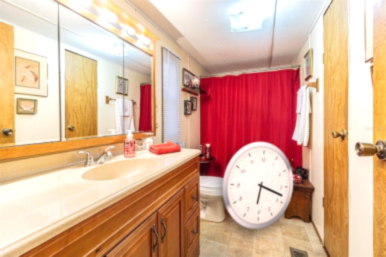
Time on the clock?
6:18
